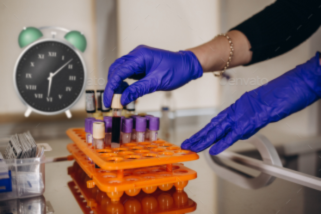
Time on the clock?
6:08
